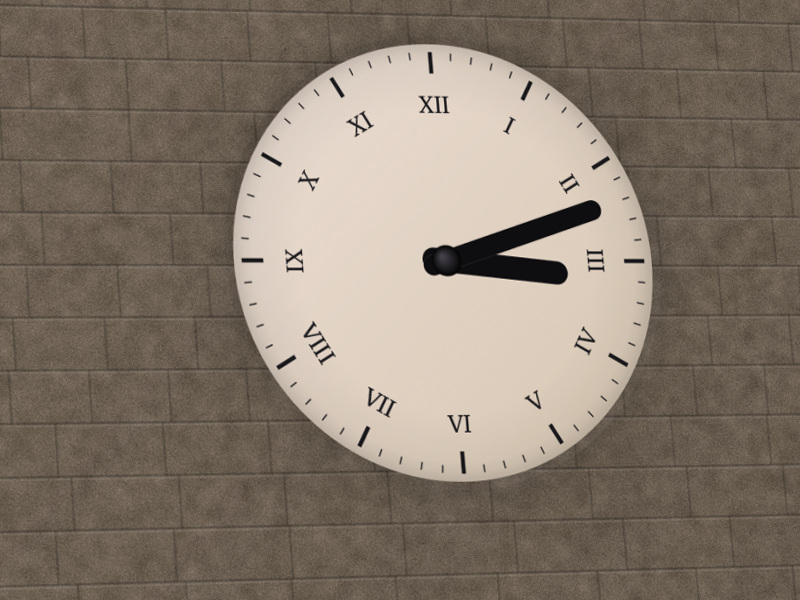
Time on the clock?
3:12
